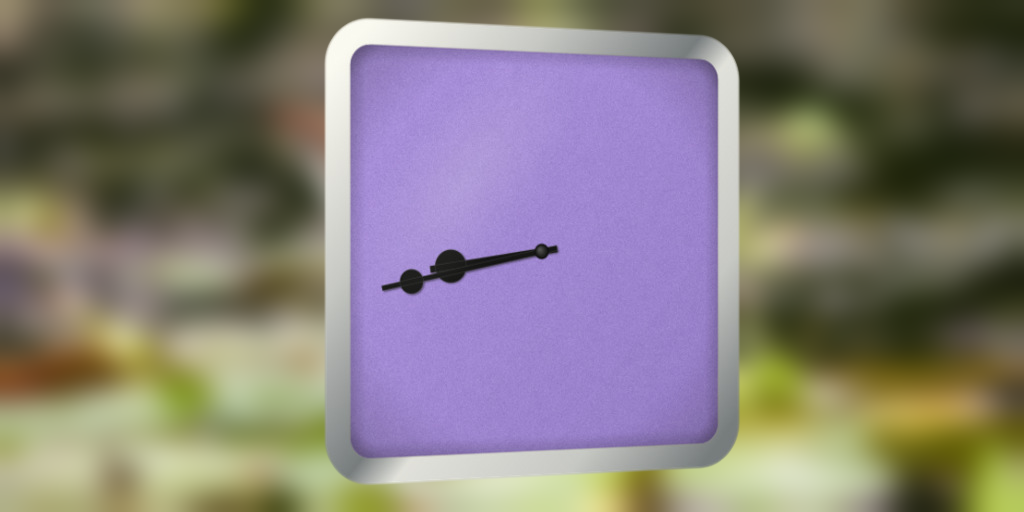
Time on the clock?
8:43
